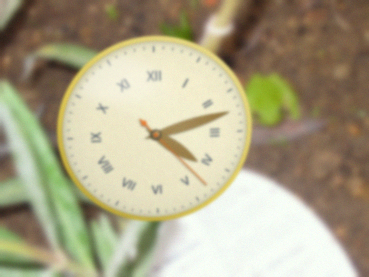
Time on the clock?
4:12:23
